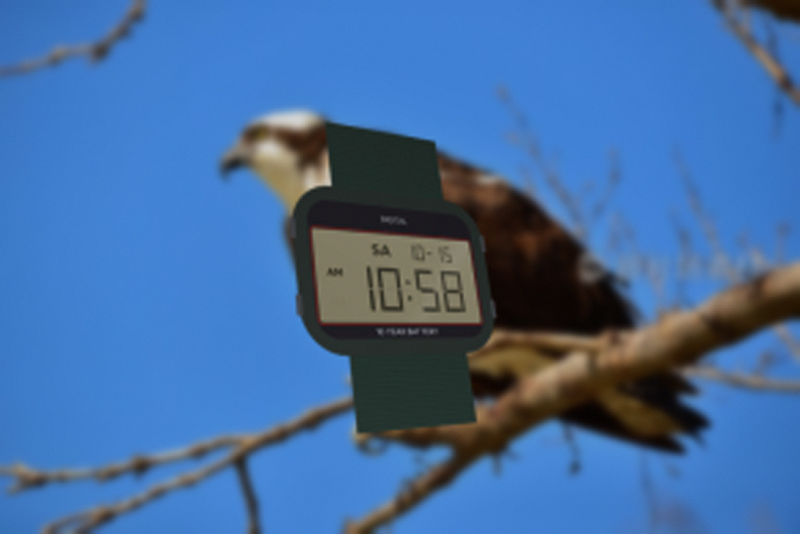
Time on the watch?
10:58
